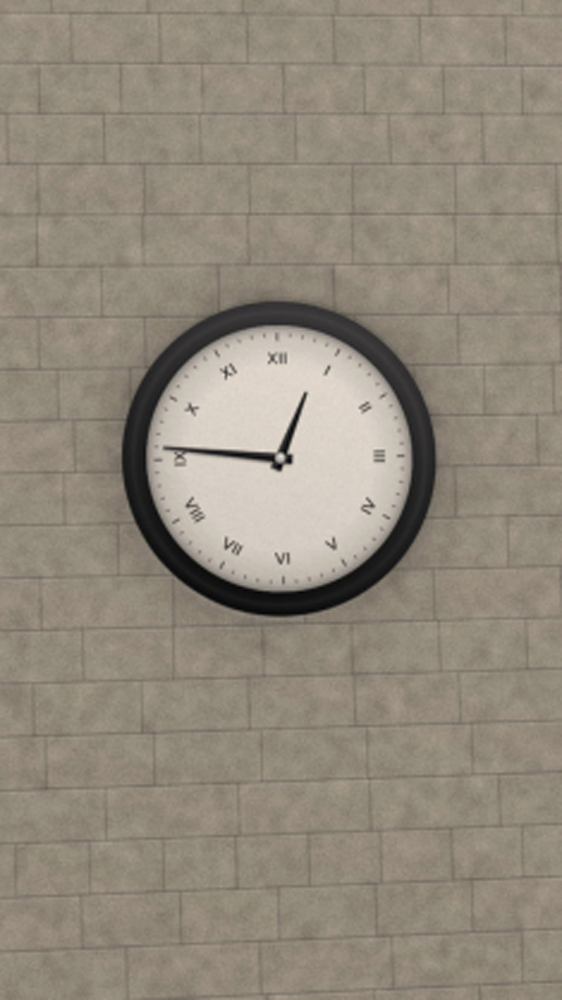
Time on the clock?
12:46
